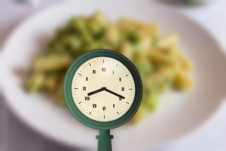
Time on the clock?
8:19
